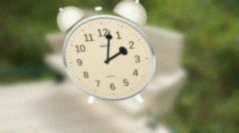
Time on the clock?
2:02
